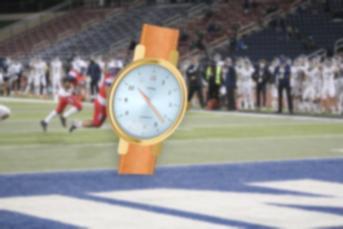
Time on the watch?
10:22
